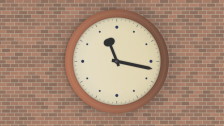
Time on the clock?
11:17
